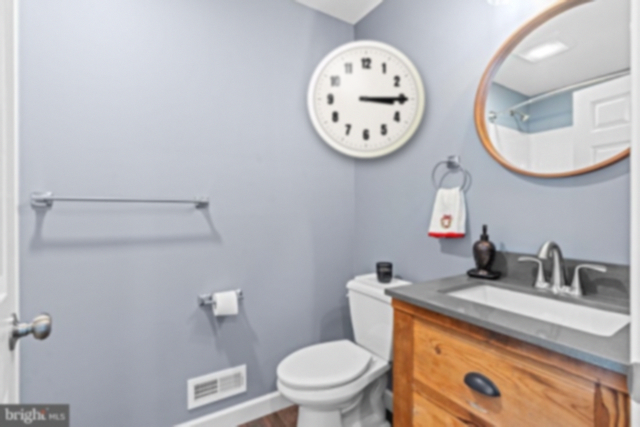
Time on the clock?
3:15
